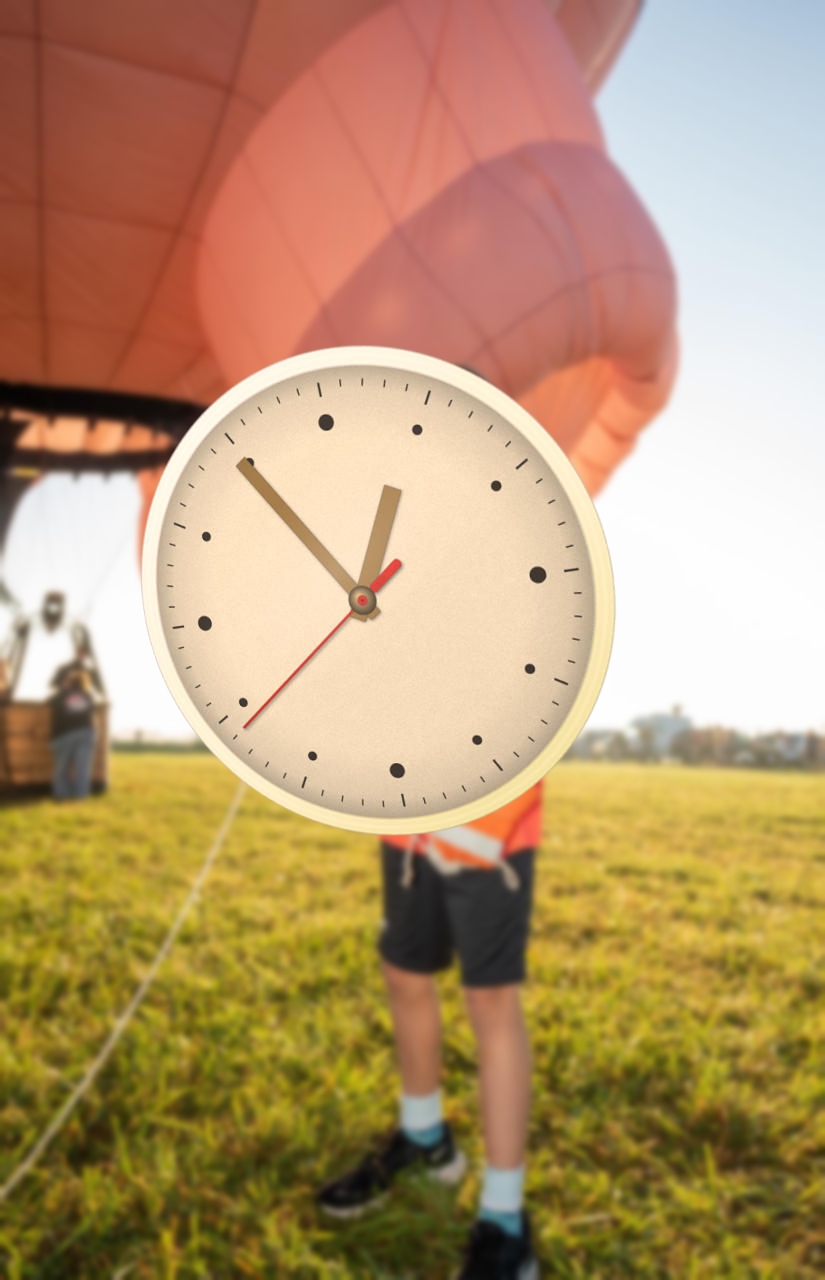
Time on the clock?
12:54:39
